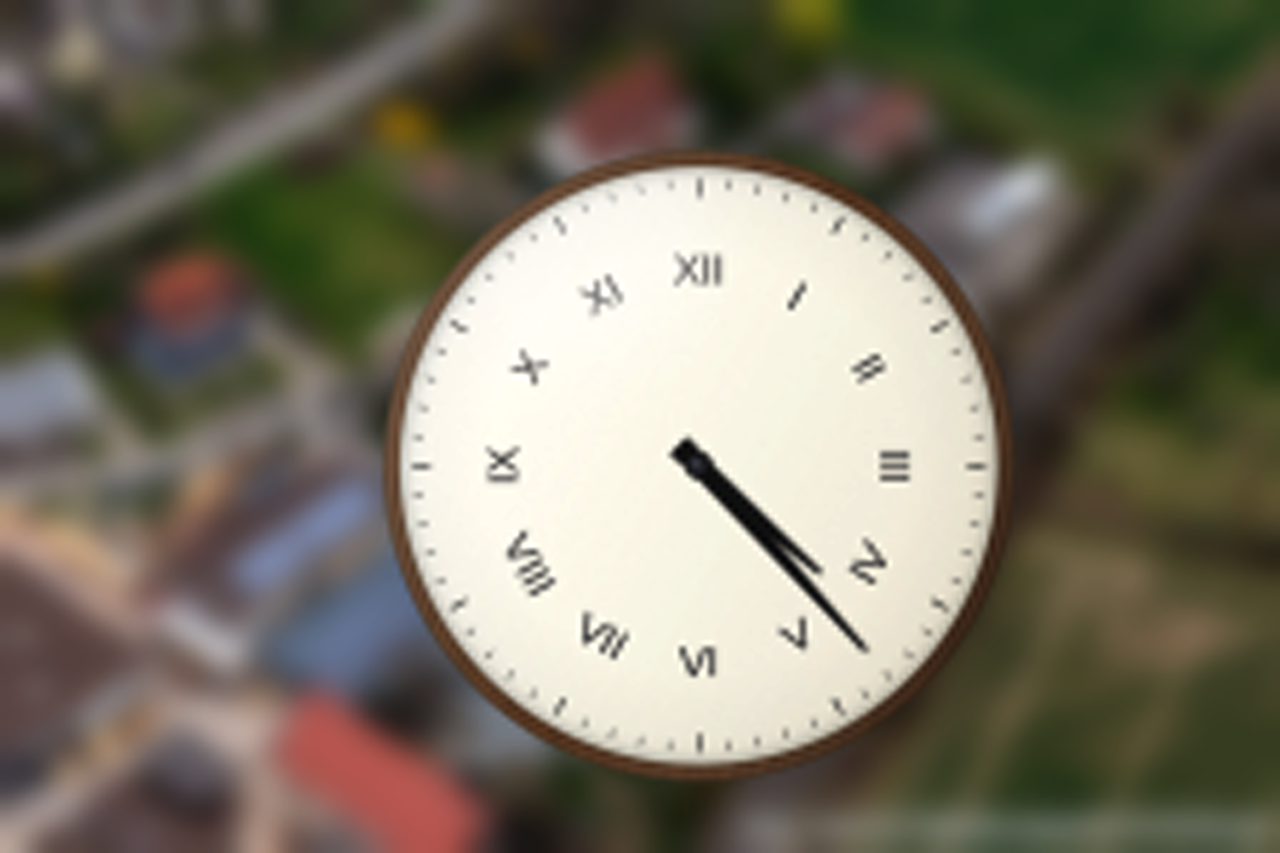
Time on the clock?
4:23
